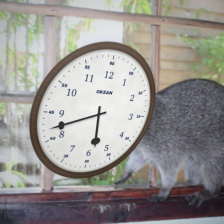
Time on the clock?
5:42
